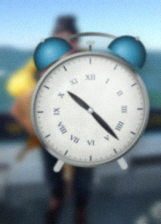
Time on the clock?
10:23
